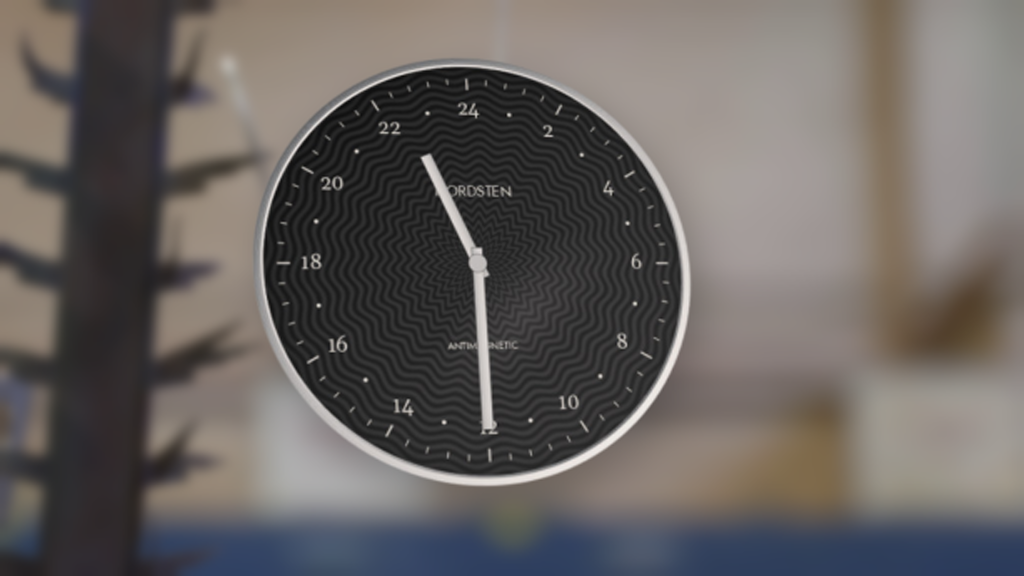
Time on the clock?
22:30
